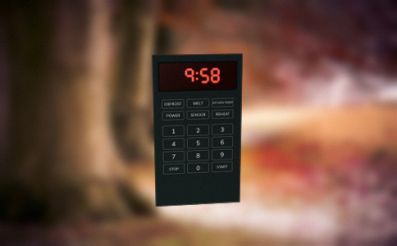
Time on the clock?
9:58
